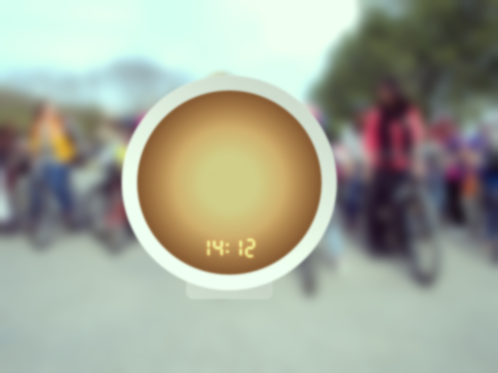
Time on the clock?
14:12
